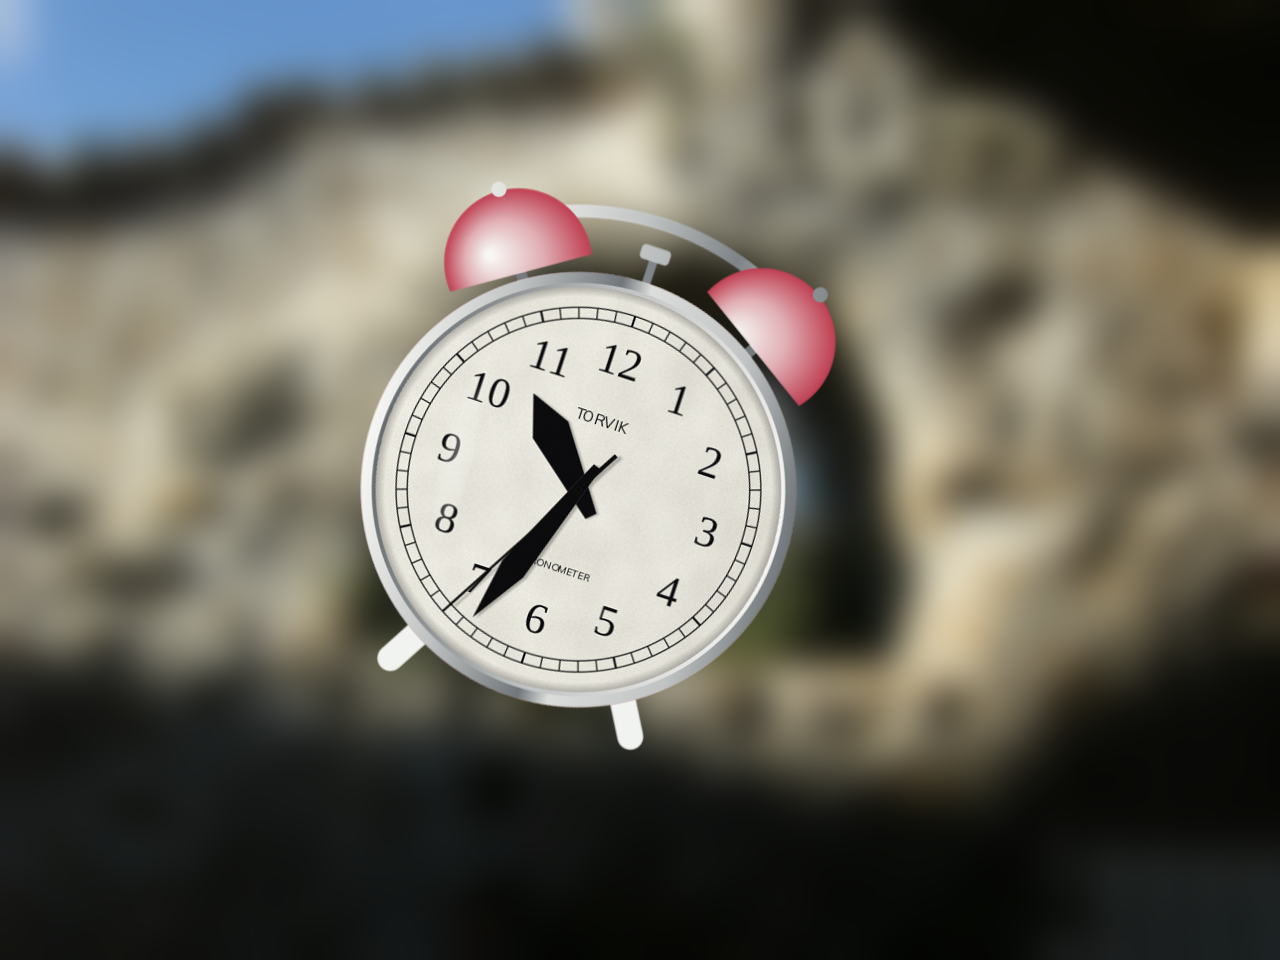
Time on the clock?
10:33:35
